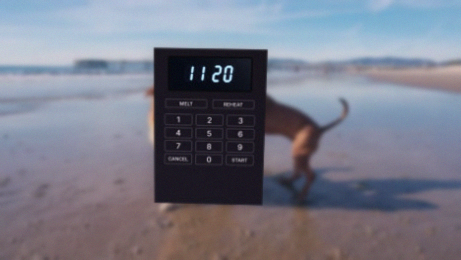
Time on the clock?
11:20
